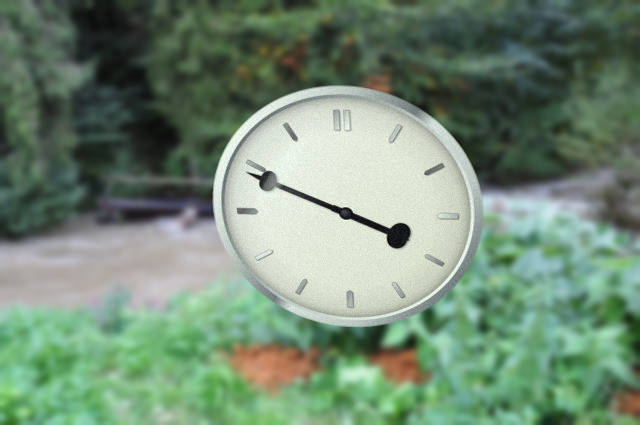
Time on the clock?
3:49
